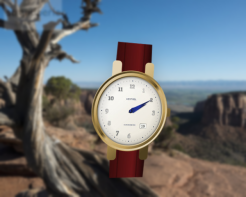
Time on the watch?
2:10
